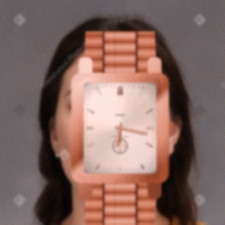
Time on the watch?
6:17
